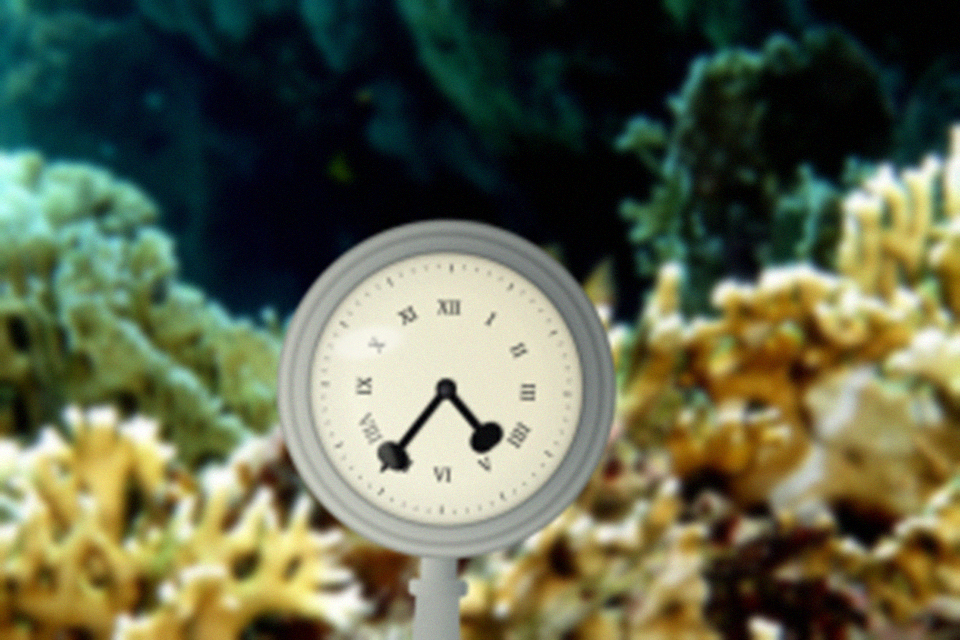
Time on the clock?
4:36
